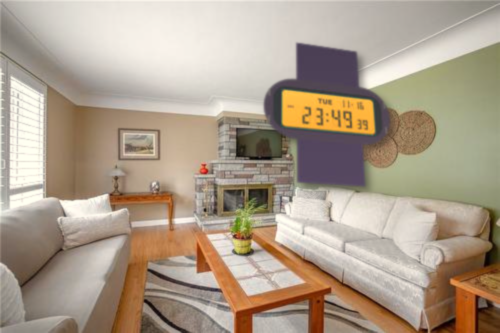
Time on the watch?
23:49
